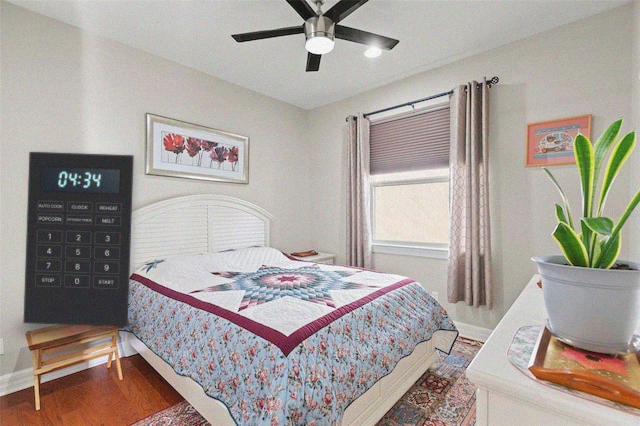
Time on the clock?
4:34
